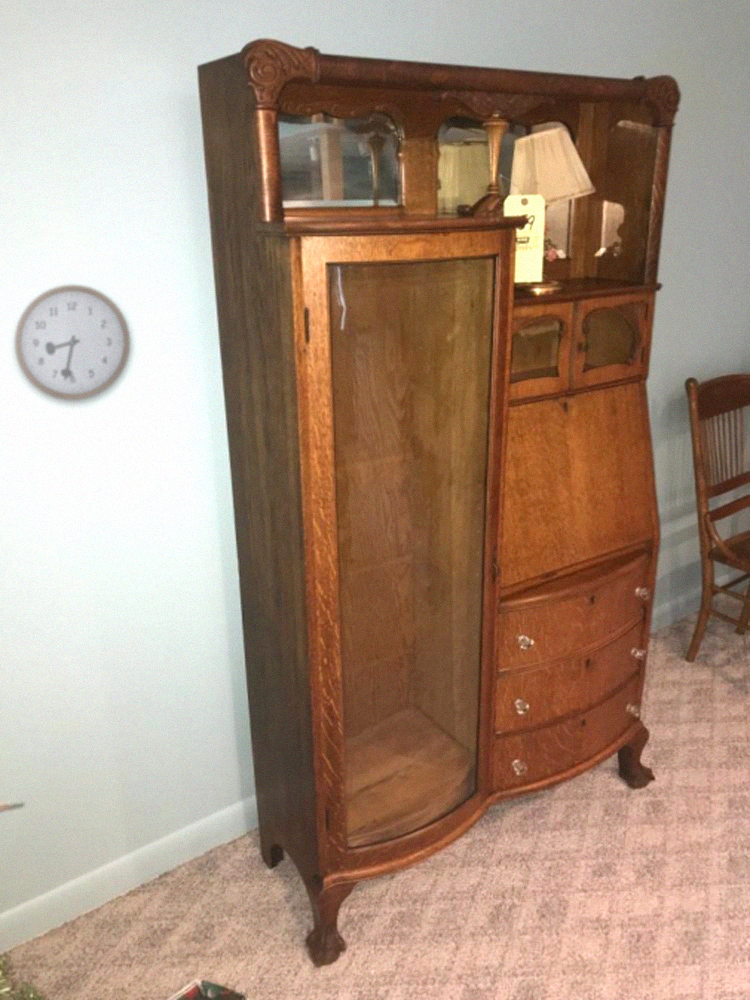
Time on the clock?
8:32
